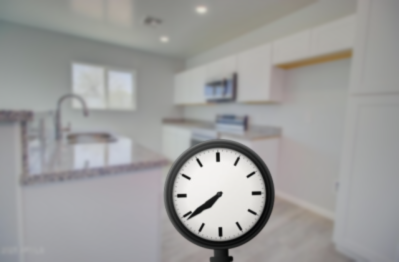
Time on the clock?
7:39
